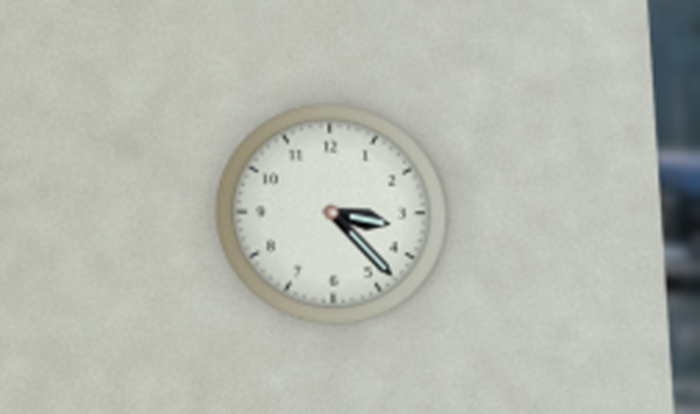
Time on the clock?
3:23
